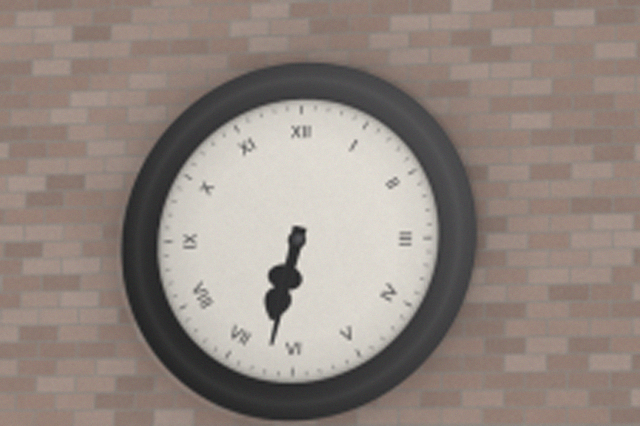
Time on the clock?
6:32
